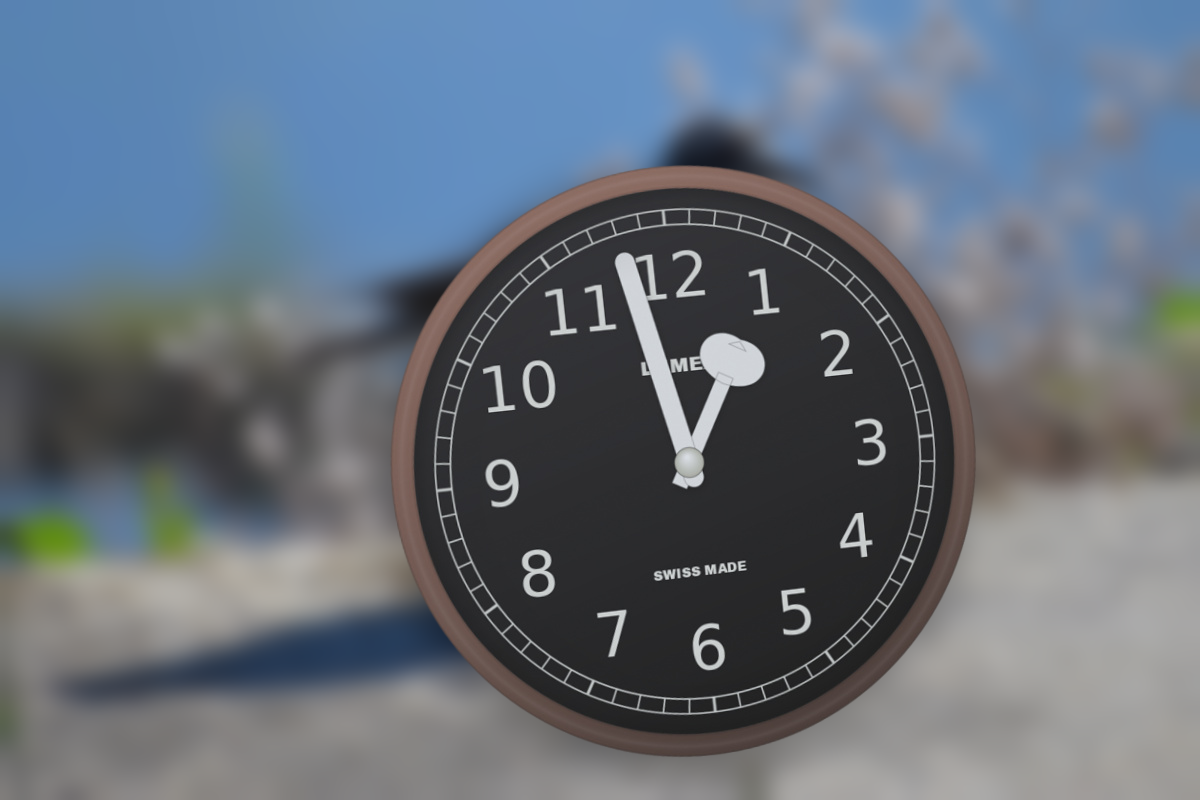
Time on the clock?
12:58
